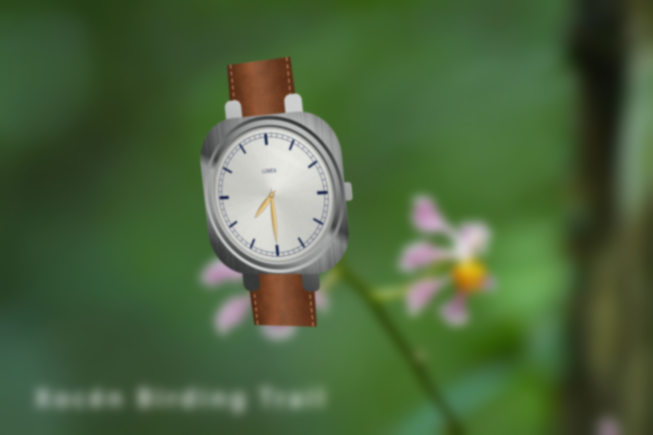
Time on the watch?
7:30
